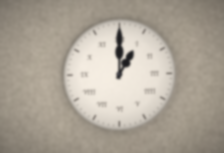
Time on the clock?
1:00
